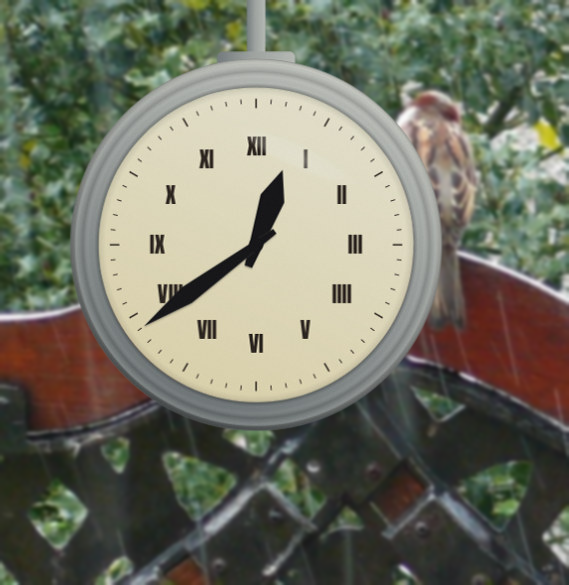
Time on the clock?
12:39
